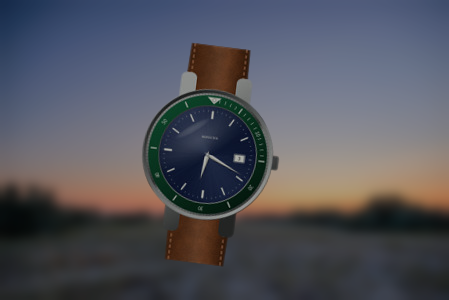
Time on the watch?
6:19
